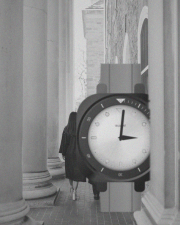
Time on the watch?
3:01
